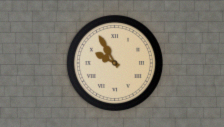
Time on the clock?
9:55
